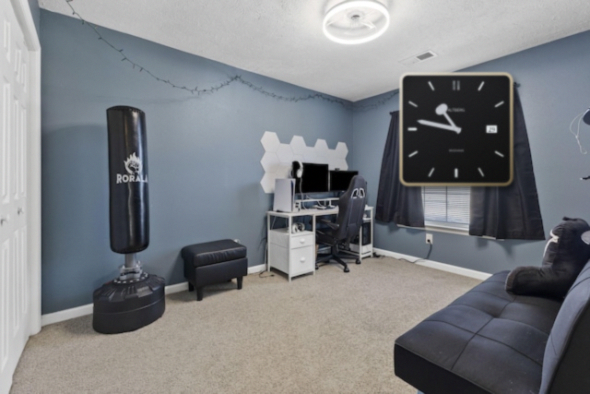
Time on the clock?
10:47
